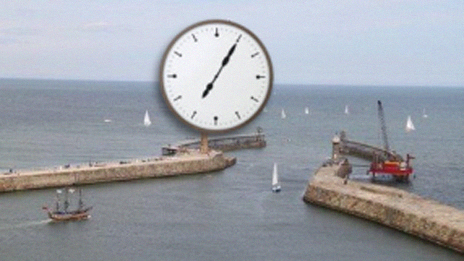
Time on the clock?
7:05
